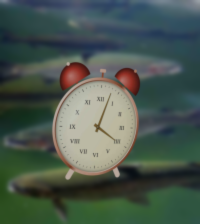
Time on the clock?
4:03
